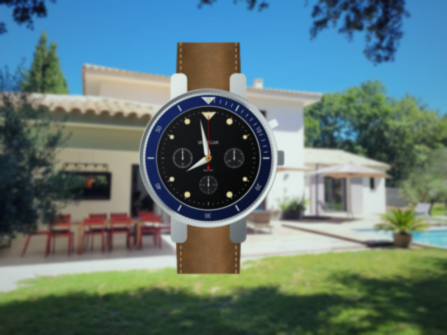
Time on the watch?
7:58
